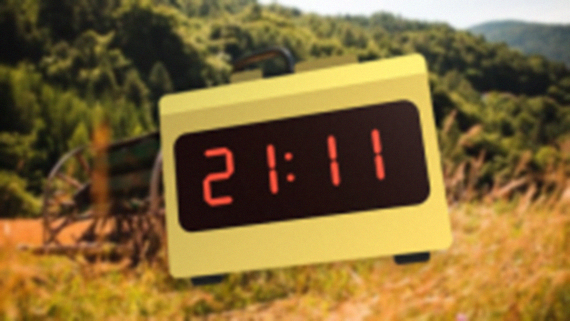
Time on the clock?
21:11
